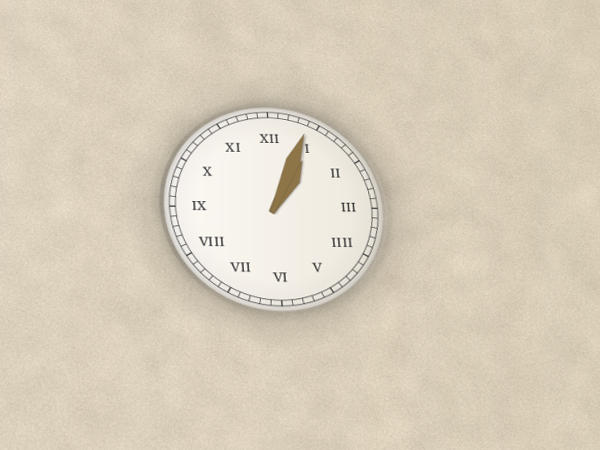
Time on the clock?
1:04
